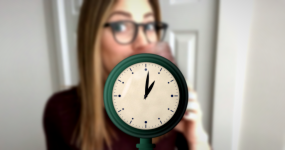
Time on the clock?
1:01
